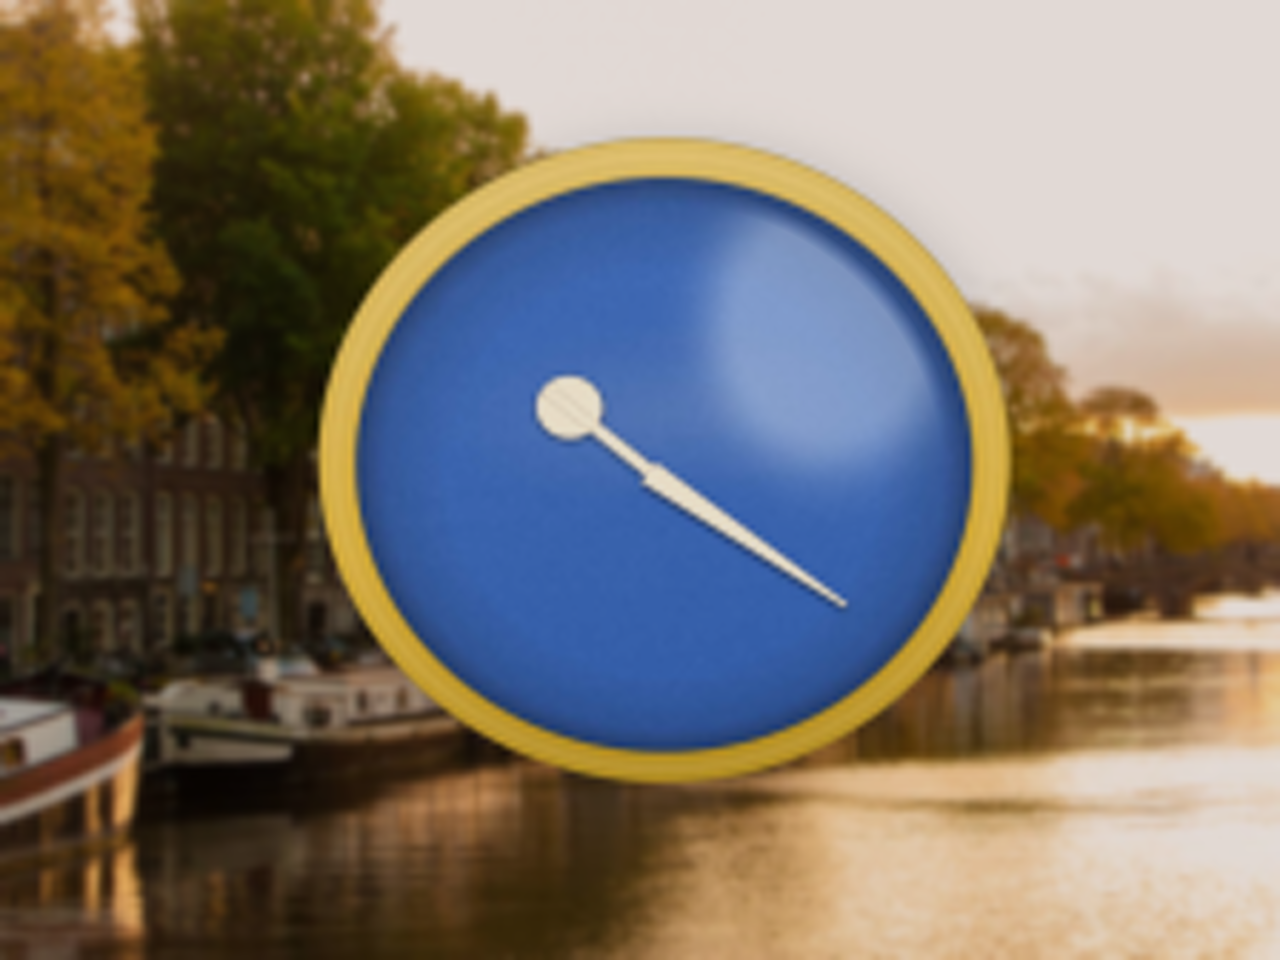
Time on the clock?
10:21
